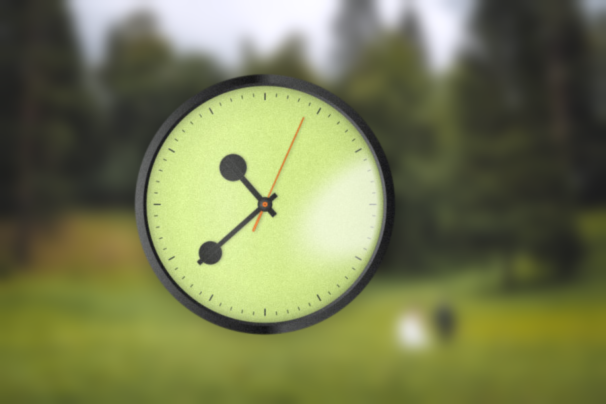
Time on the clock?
10:38:04
